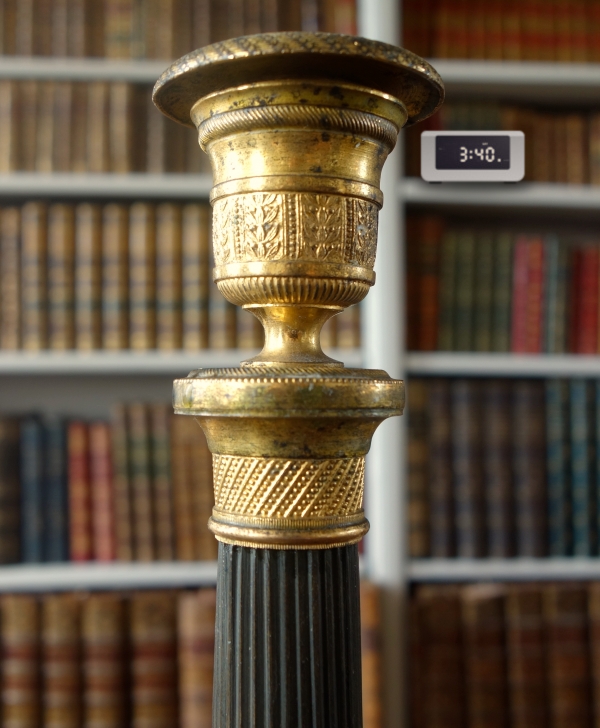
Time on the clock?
3:40
